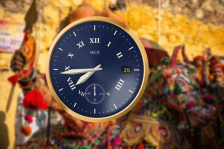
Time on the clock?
7:44
